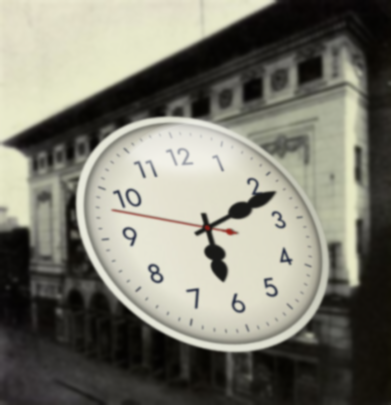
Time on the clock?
6:11:48
